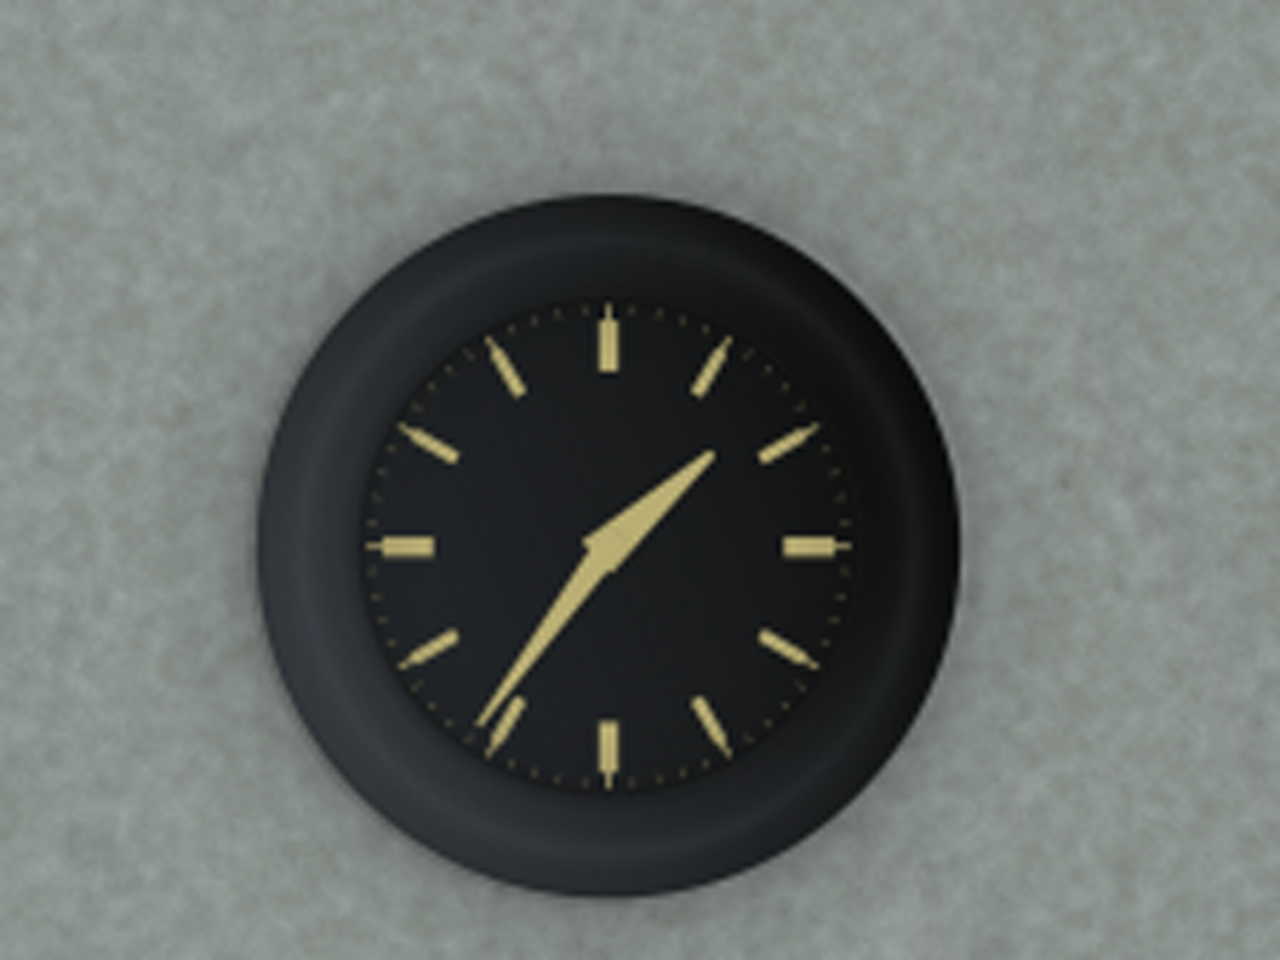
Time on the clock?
1:36
